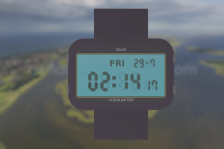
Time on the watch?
2:14:17
